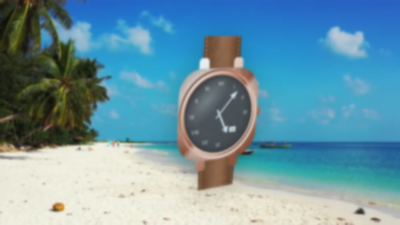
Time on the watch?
5:07
